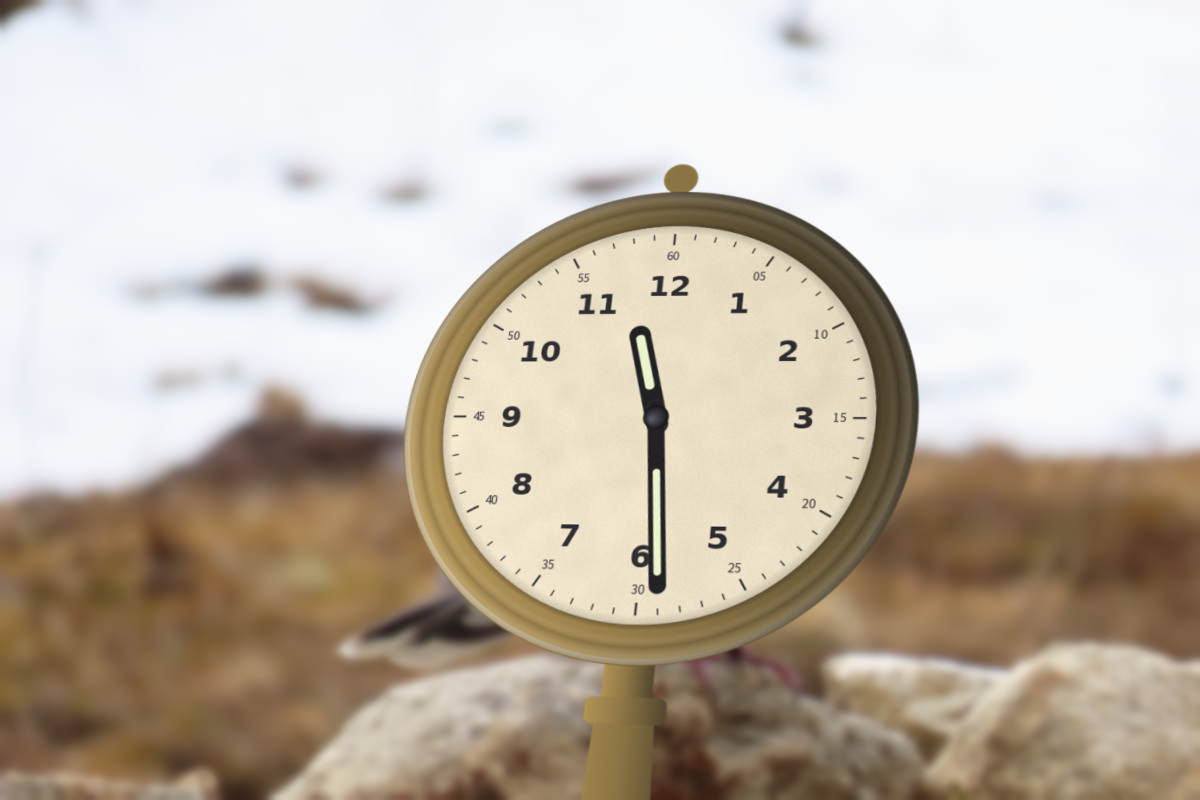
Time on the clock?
11:29
